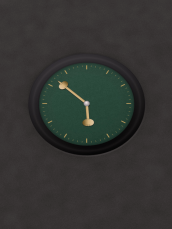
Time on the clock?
5:52
